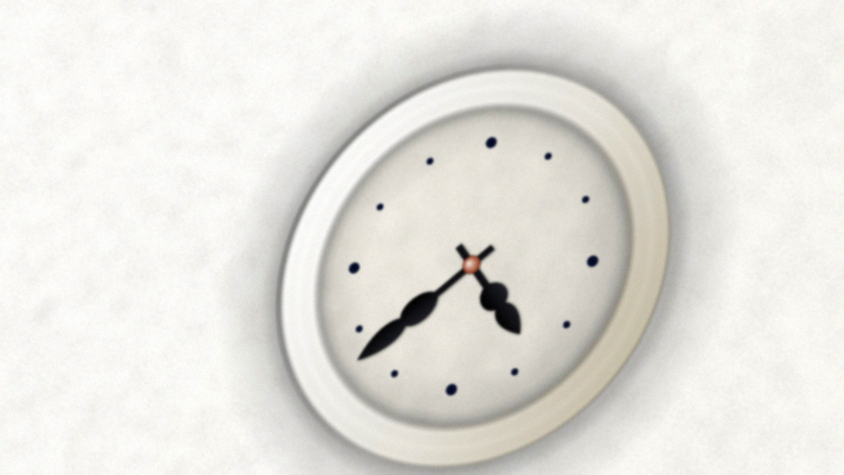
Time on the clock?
4:38
